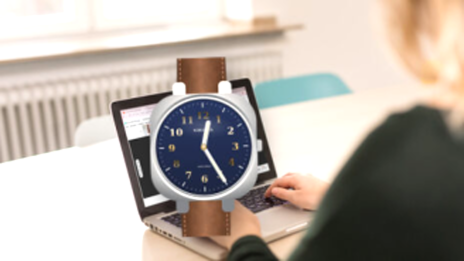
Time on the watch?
12:25
